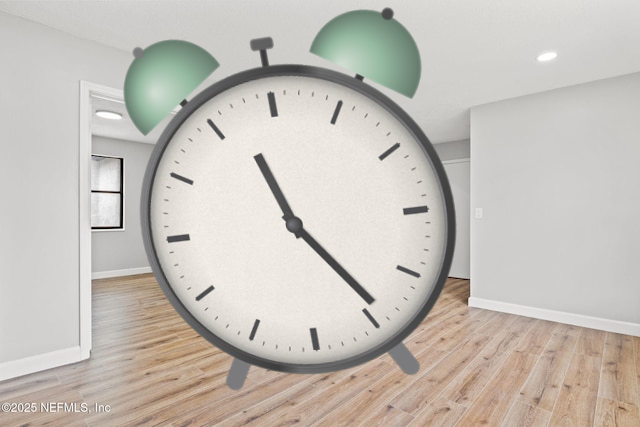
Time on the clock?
11:24
